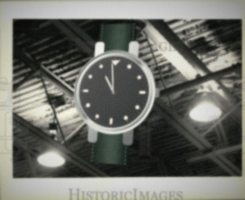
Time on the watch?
10:59
